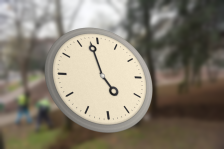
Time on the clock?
4:58
